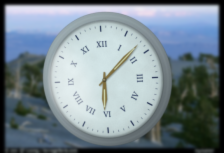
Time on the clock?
6:08
